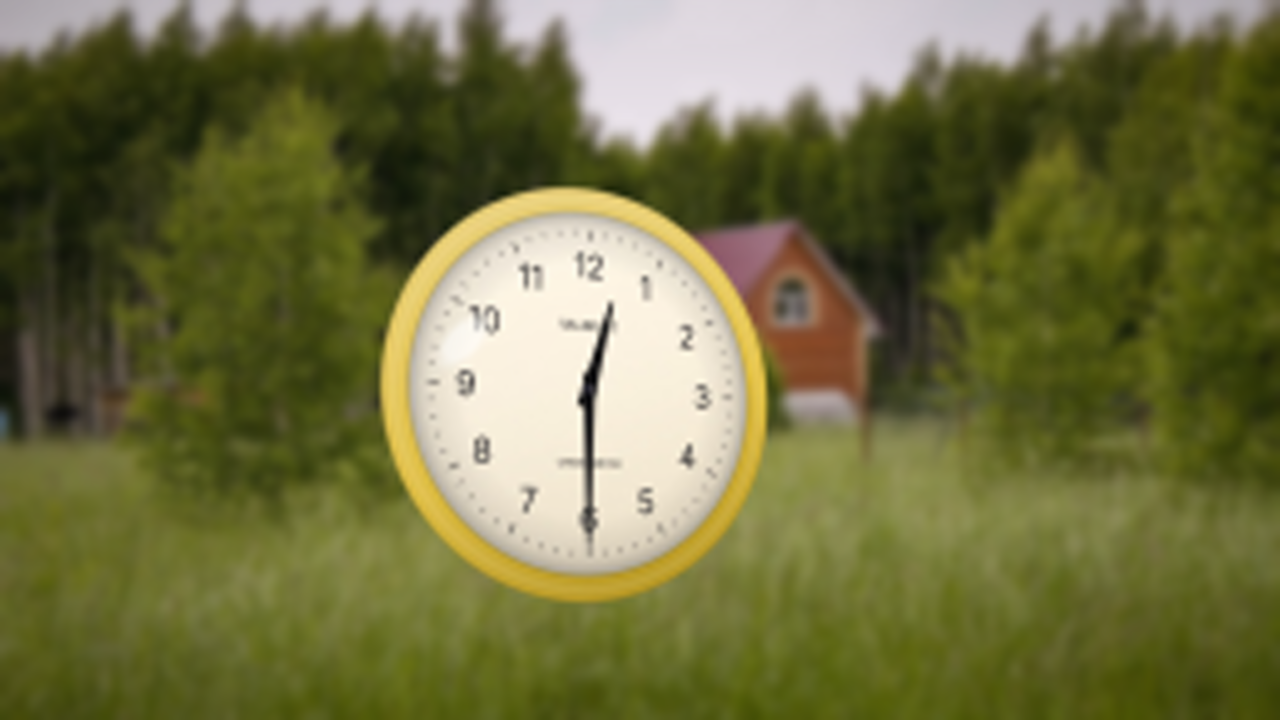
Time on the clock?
12:30
